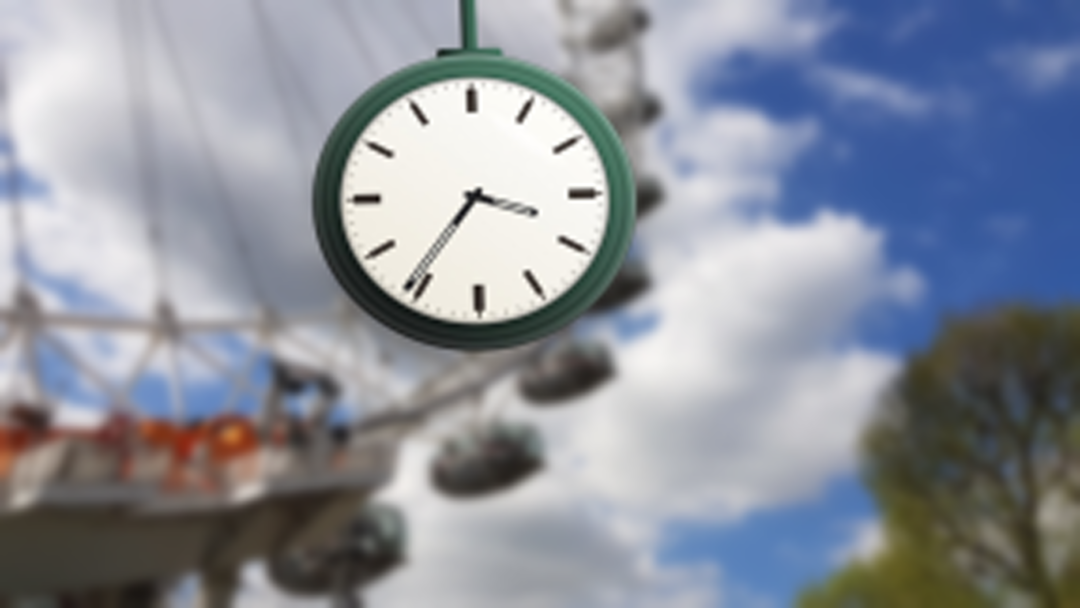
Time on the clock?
3:36
